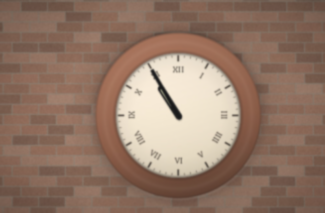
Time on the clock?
10:55
